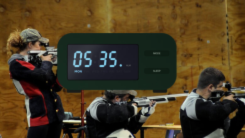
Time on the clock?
5:35
